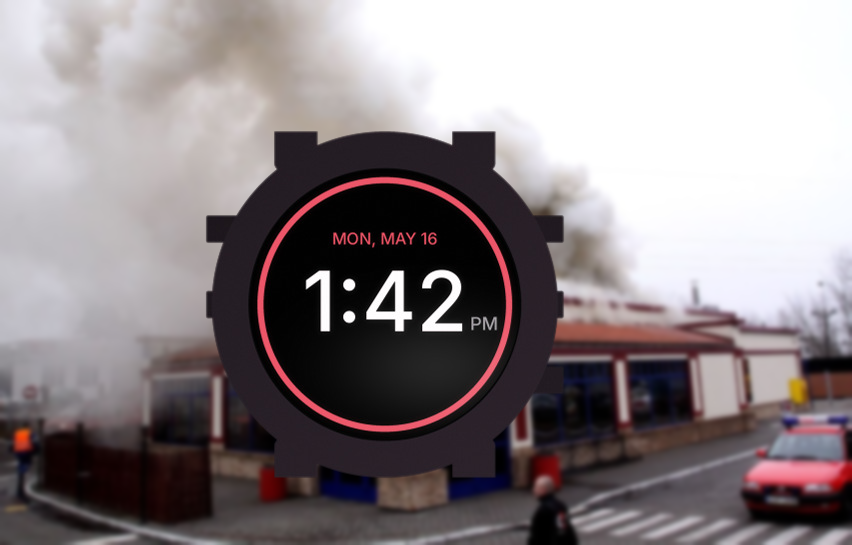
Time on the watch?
1:42
